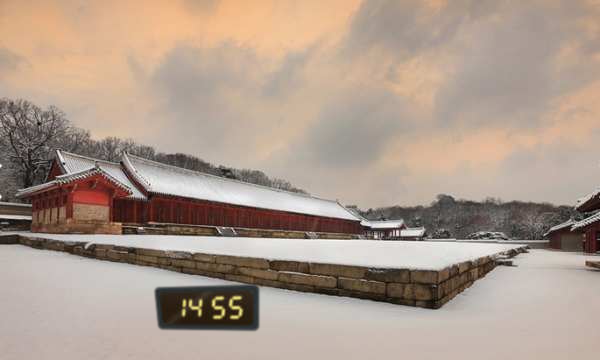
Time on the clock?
14:55
